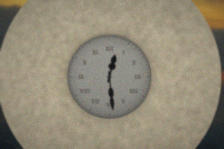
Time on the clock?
12:29
